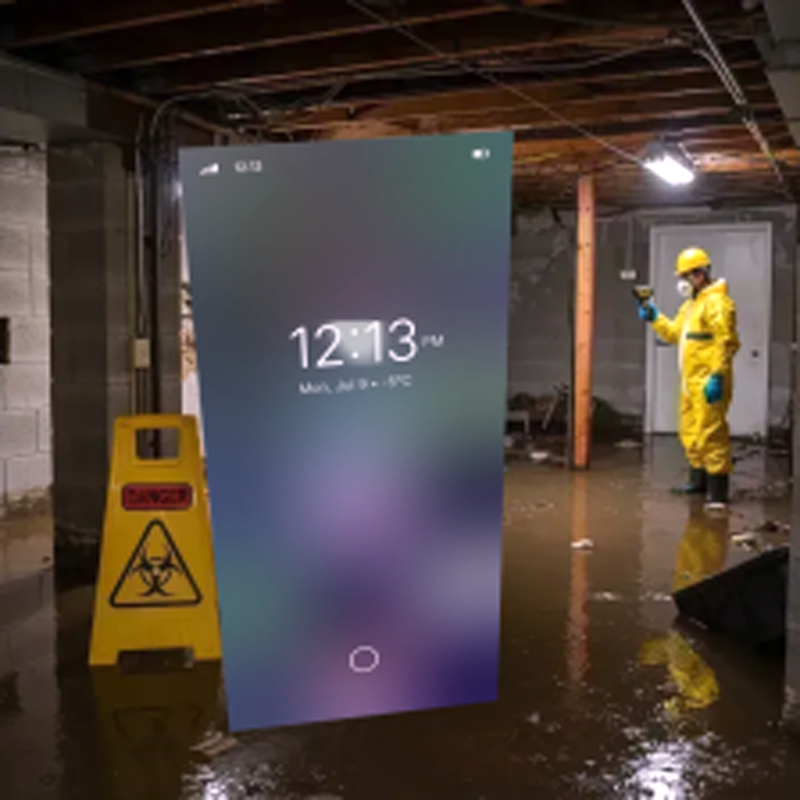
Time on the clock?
12:13
